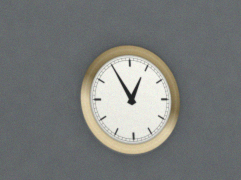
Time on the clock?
12:55
